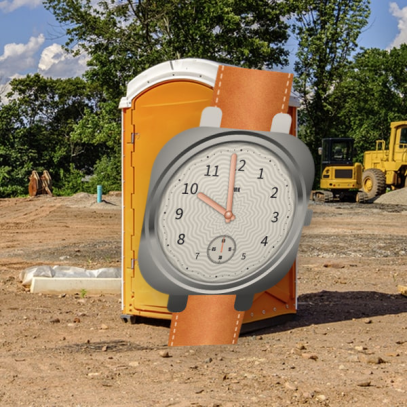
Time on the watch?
9:59
